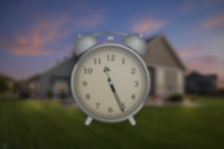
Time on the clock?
11:26
